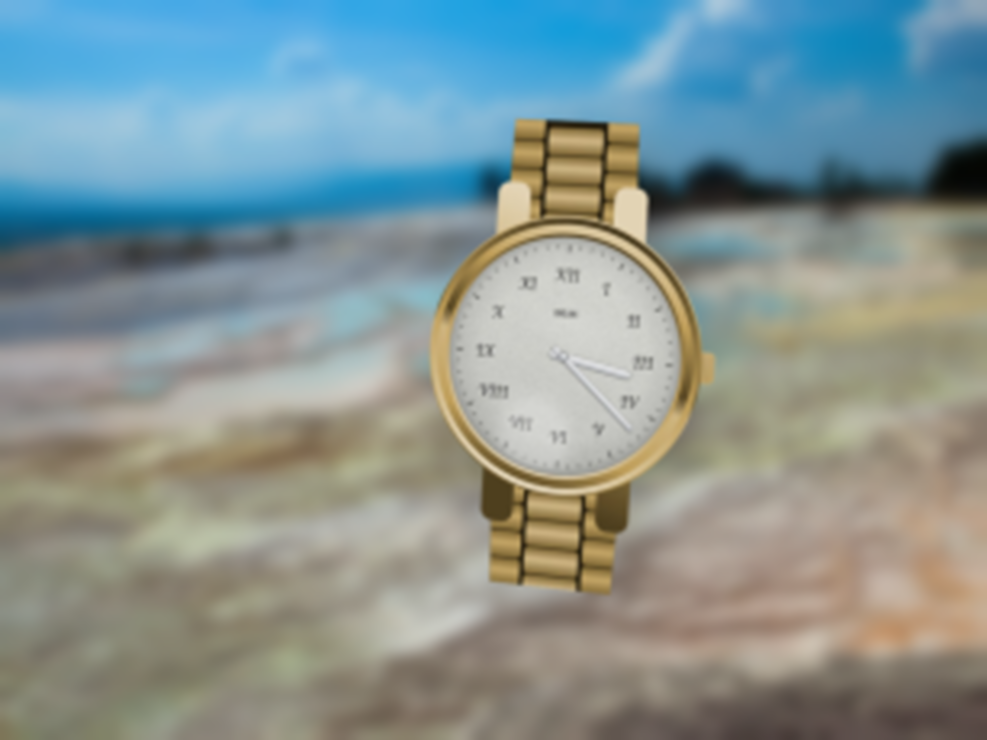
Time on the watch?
3:22
